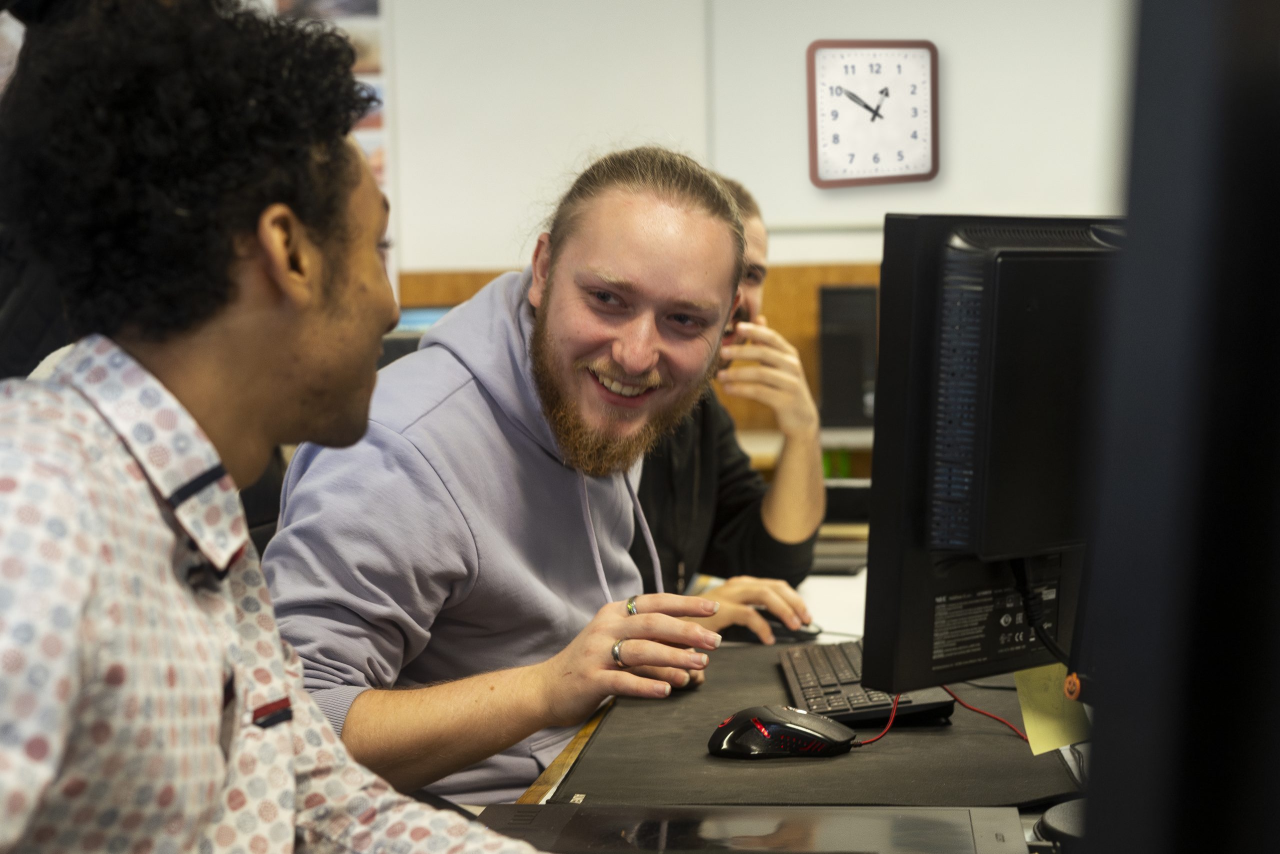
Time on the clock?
12:51
